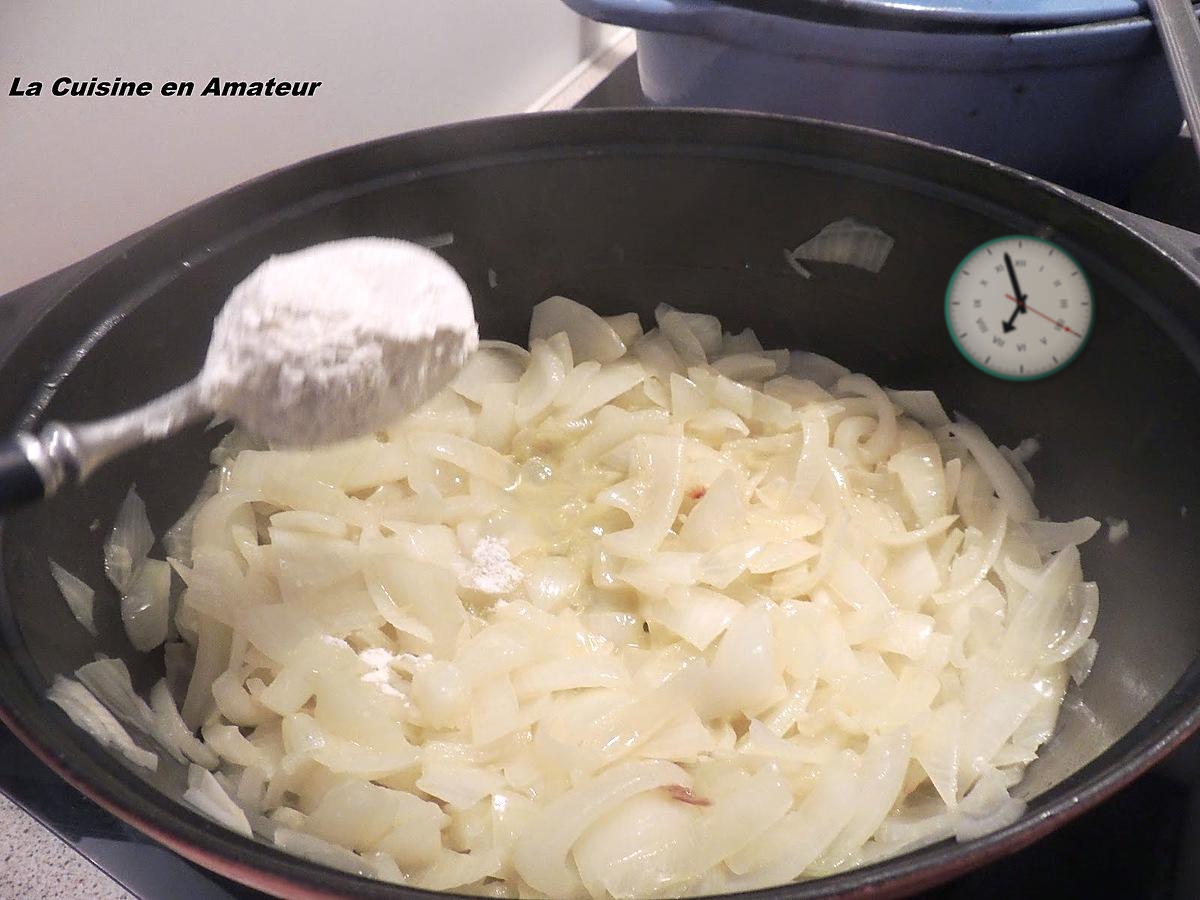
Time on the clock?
6:57:20
